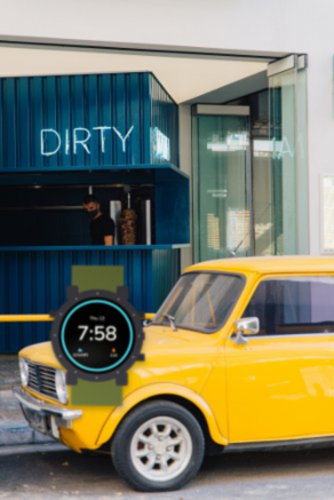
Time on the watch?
7:58
